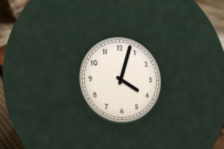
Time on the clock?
4:03
